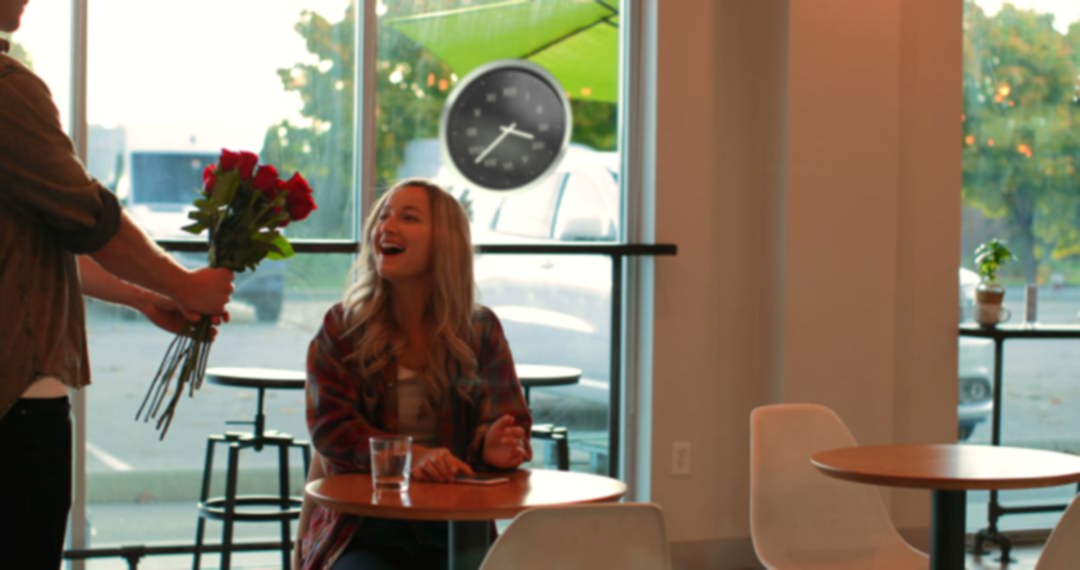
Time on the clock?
3:38
